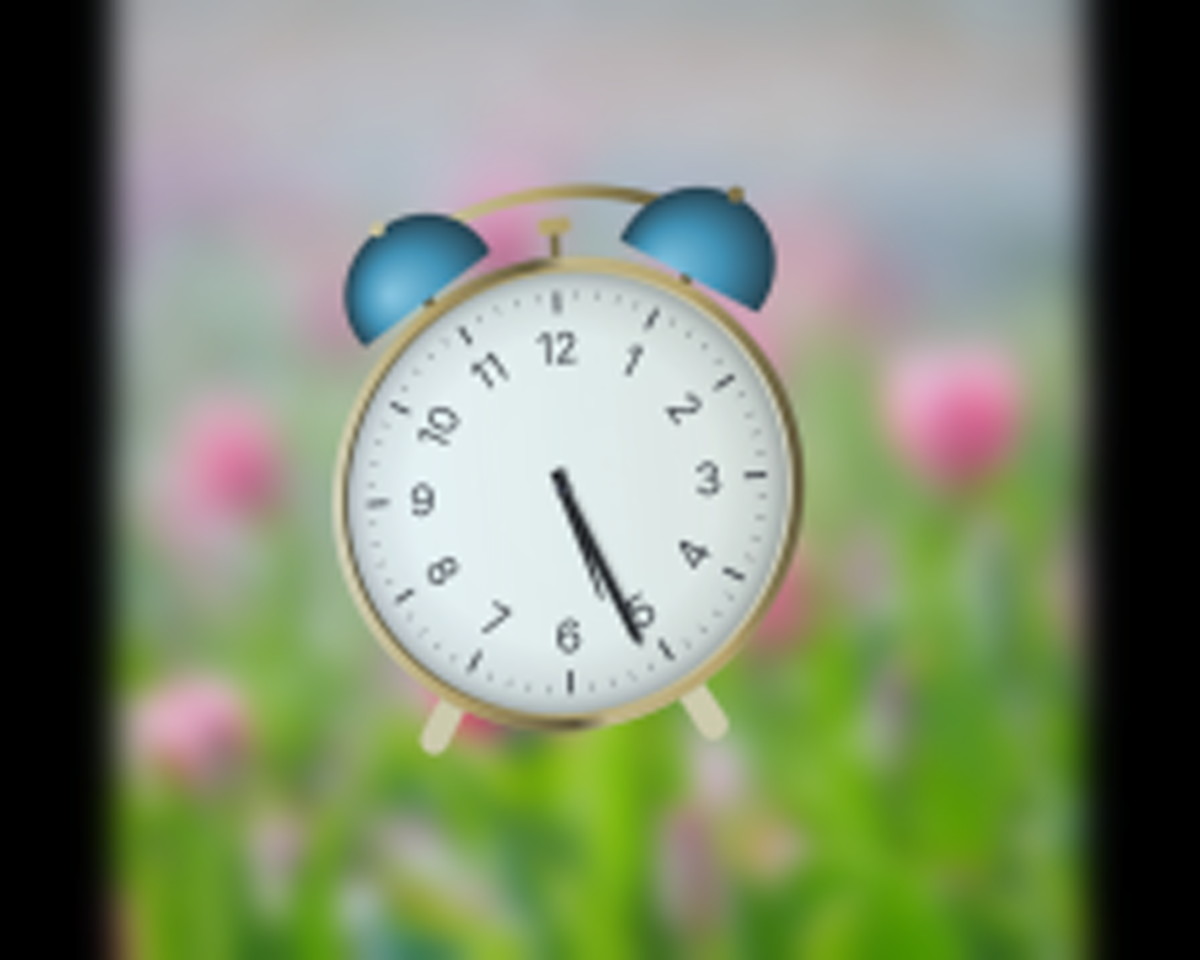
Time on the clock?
5:26
